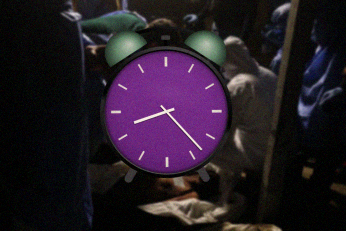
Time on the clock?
8:23
